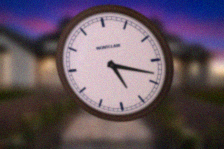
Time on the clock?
5:18
